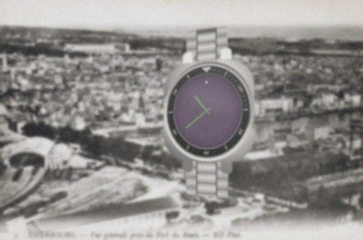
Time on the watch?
10:39
